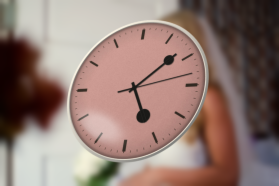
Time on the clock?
5:08:13
